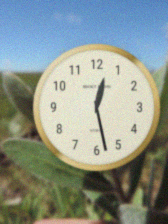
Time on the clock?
12:28
